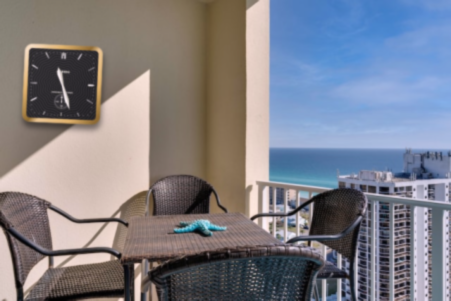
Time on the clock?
11:27
